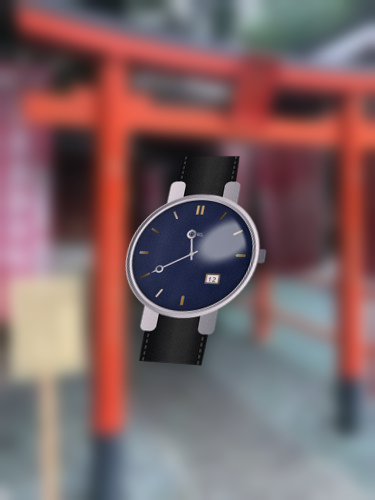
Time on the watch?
11:40
